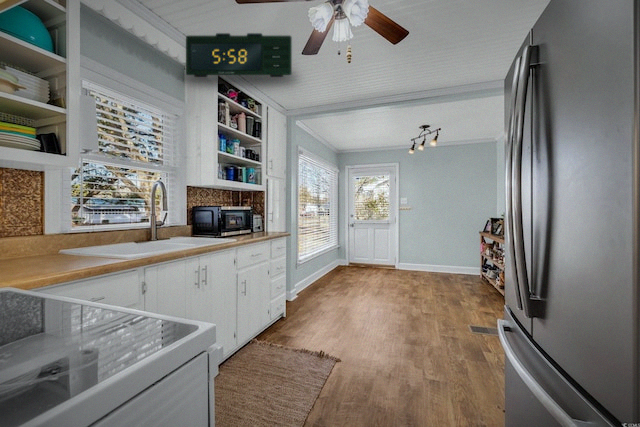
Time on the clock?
5:58
